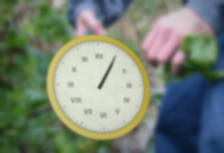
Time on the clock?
1:05
